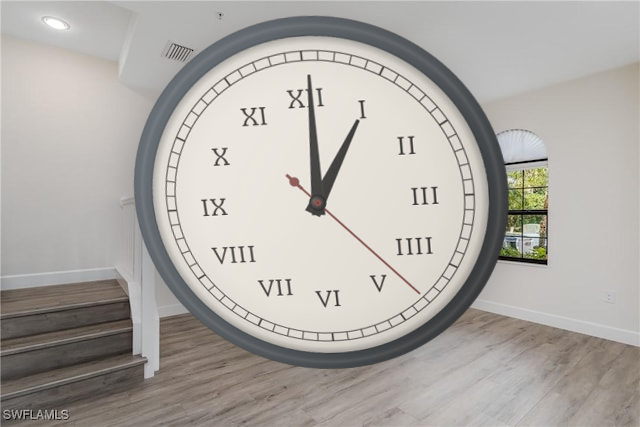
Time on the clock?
1:00:23
